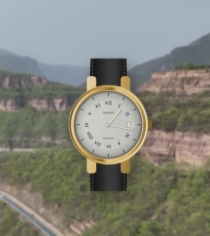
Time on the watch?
1:17
